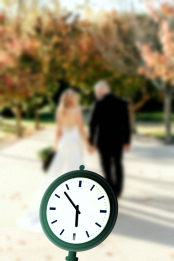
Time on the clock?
5:53
